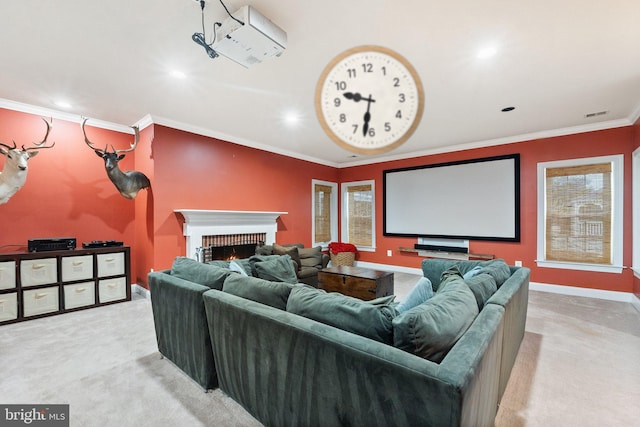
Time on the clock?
9:32
